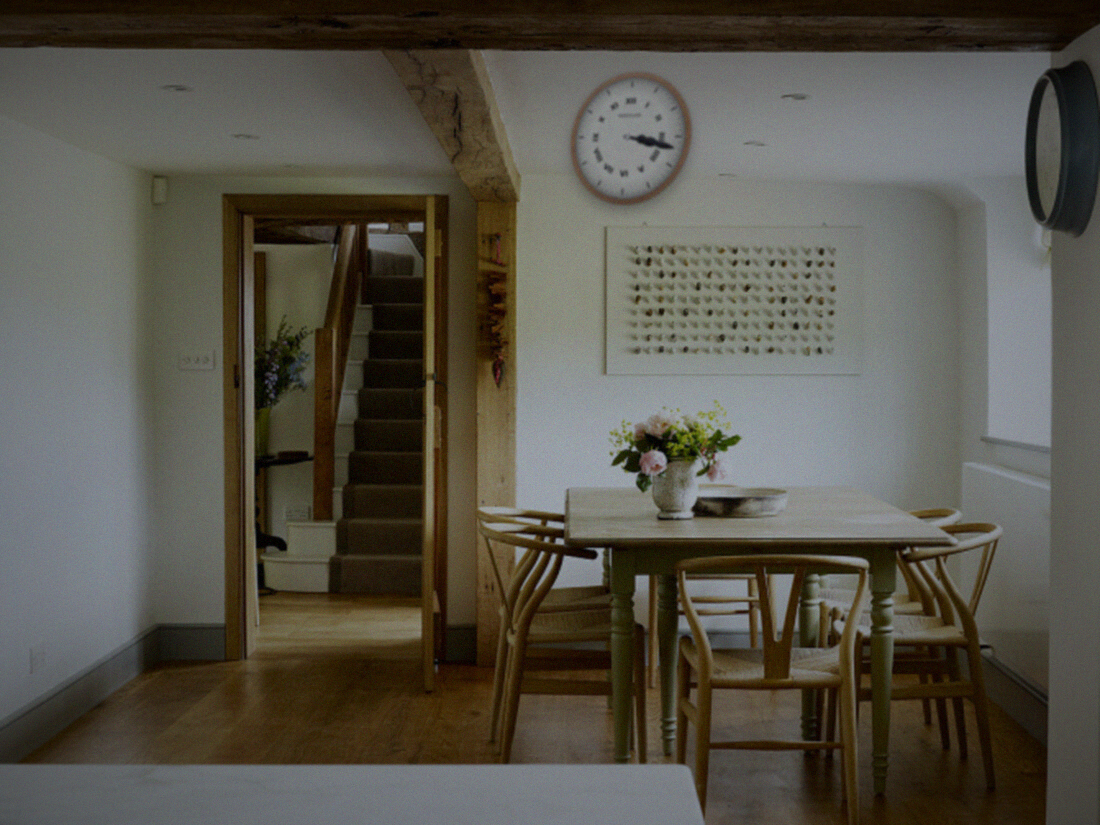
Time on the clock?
3:17
